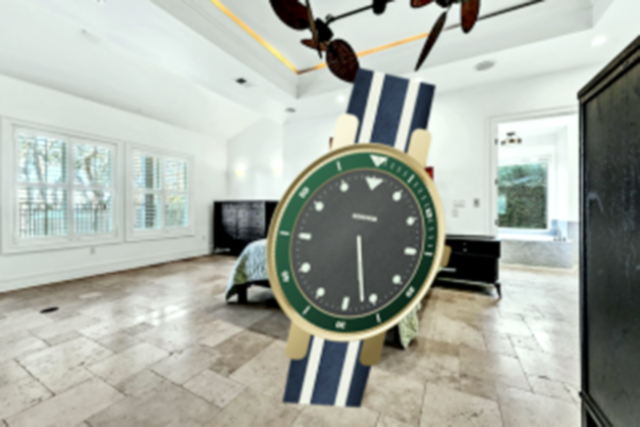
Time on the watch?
5:27
